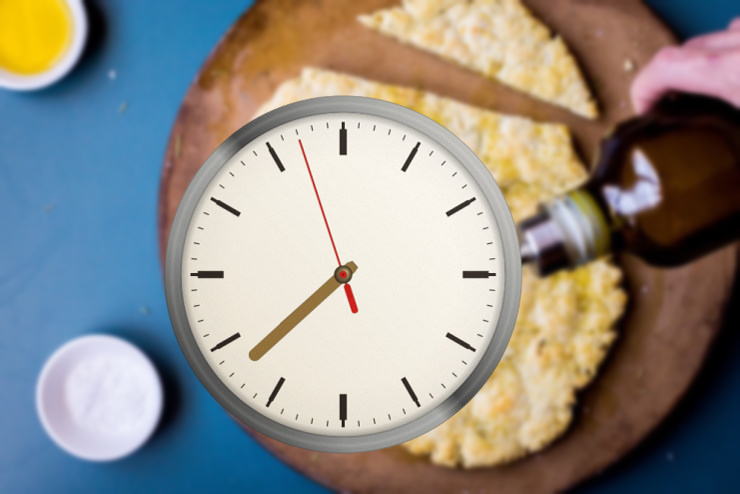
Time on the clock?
7:37:57
